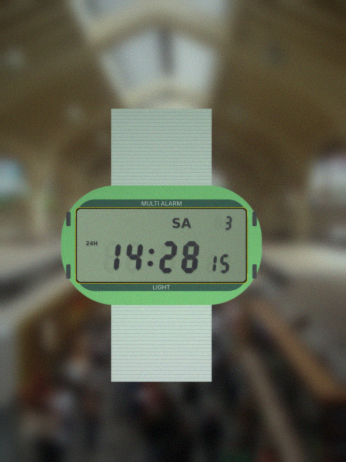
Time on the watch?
14:28:15
